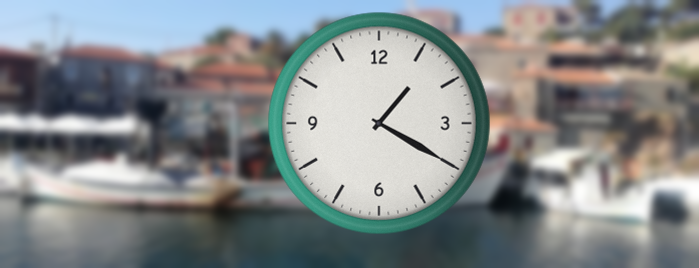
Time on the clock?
1:20
